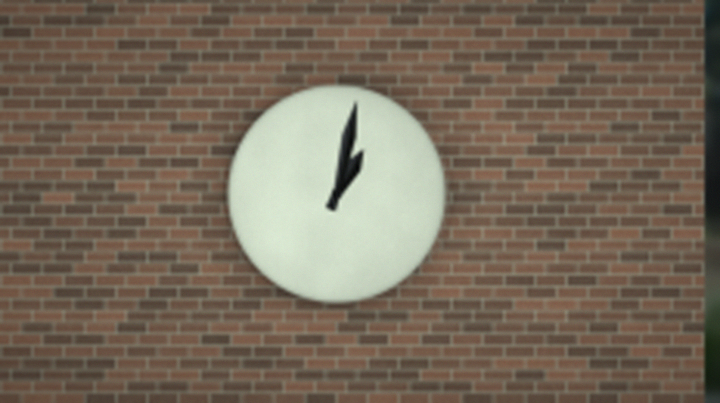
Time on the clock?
1:02
